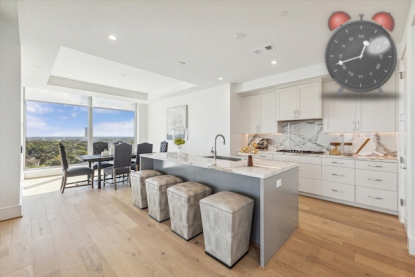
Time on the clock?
12:42
